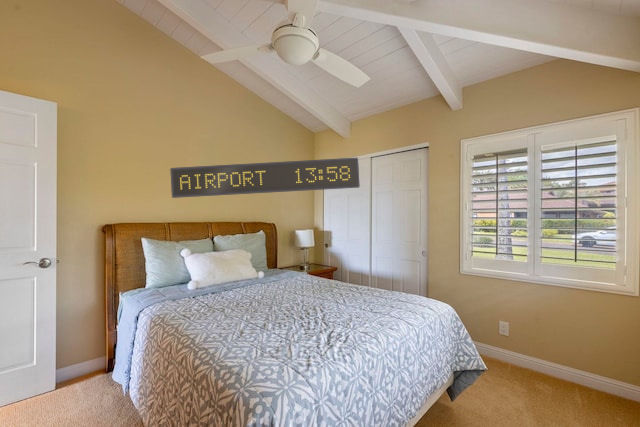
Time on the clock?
13:58
